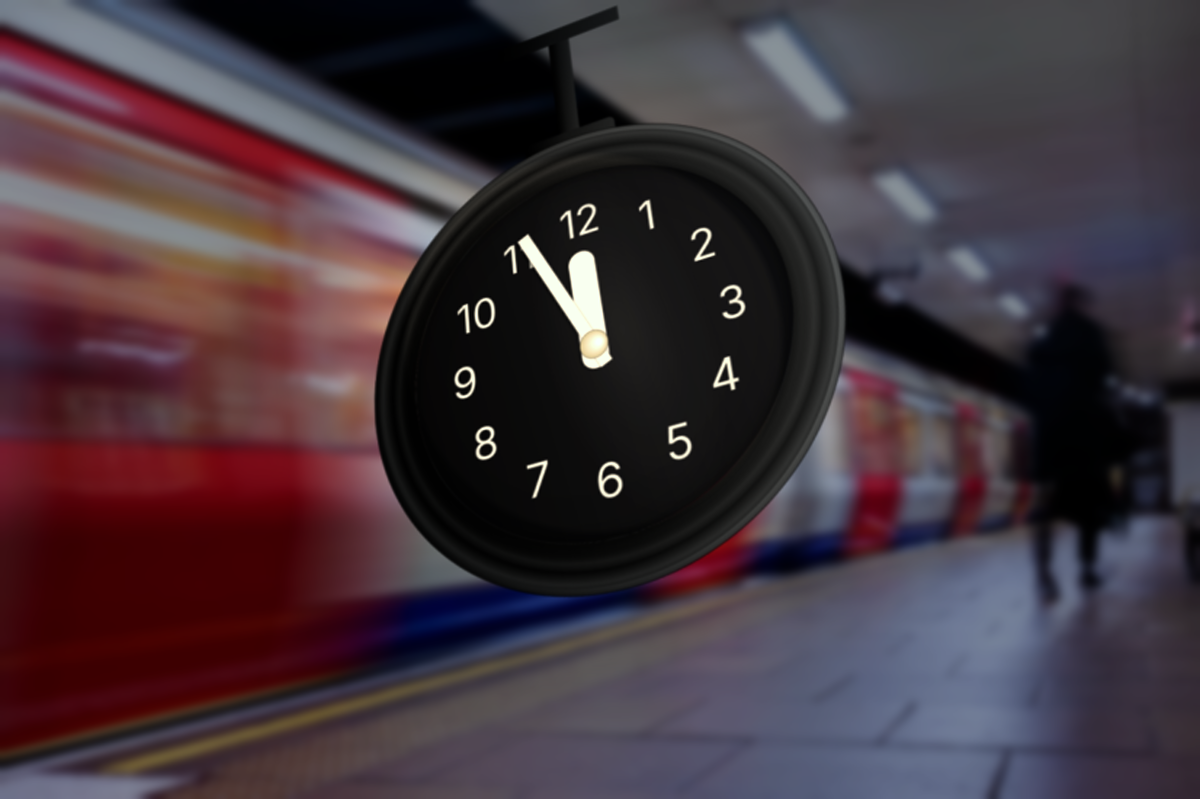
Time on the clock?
11:56
